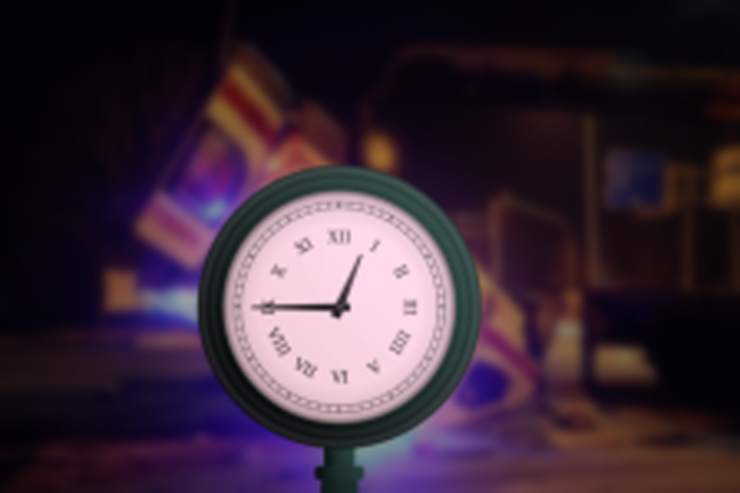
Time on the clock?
12:45
